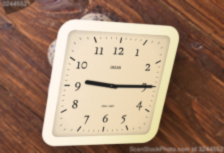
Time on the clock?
9:15
